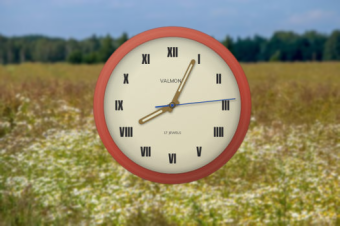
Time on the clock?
8:04:14
